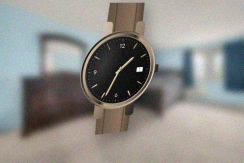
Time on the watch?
1:34
